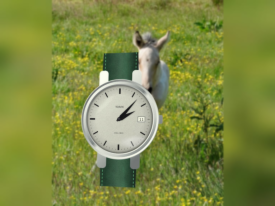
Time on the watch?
2:07
